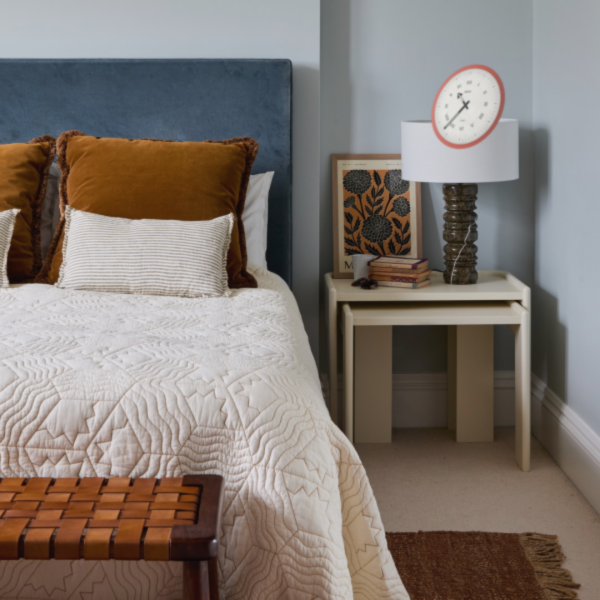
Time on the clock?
10:37
